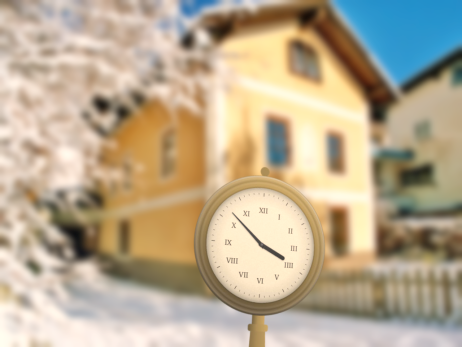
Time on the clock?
3:52
